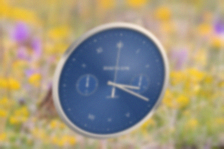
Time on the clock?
3:19
